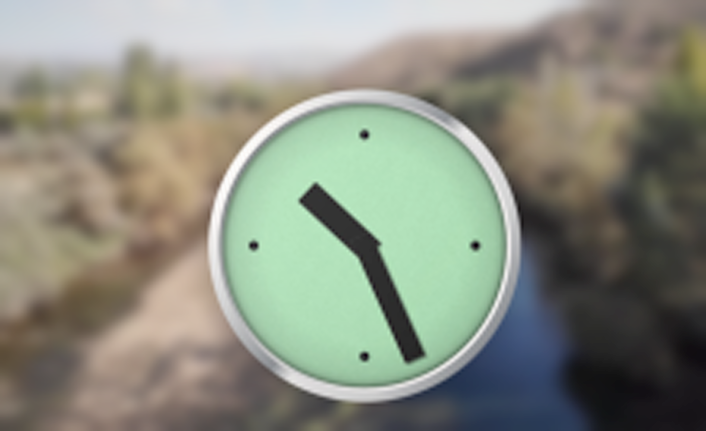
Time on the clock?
10:26
